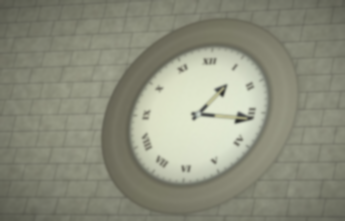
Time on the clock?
1:16
